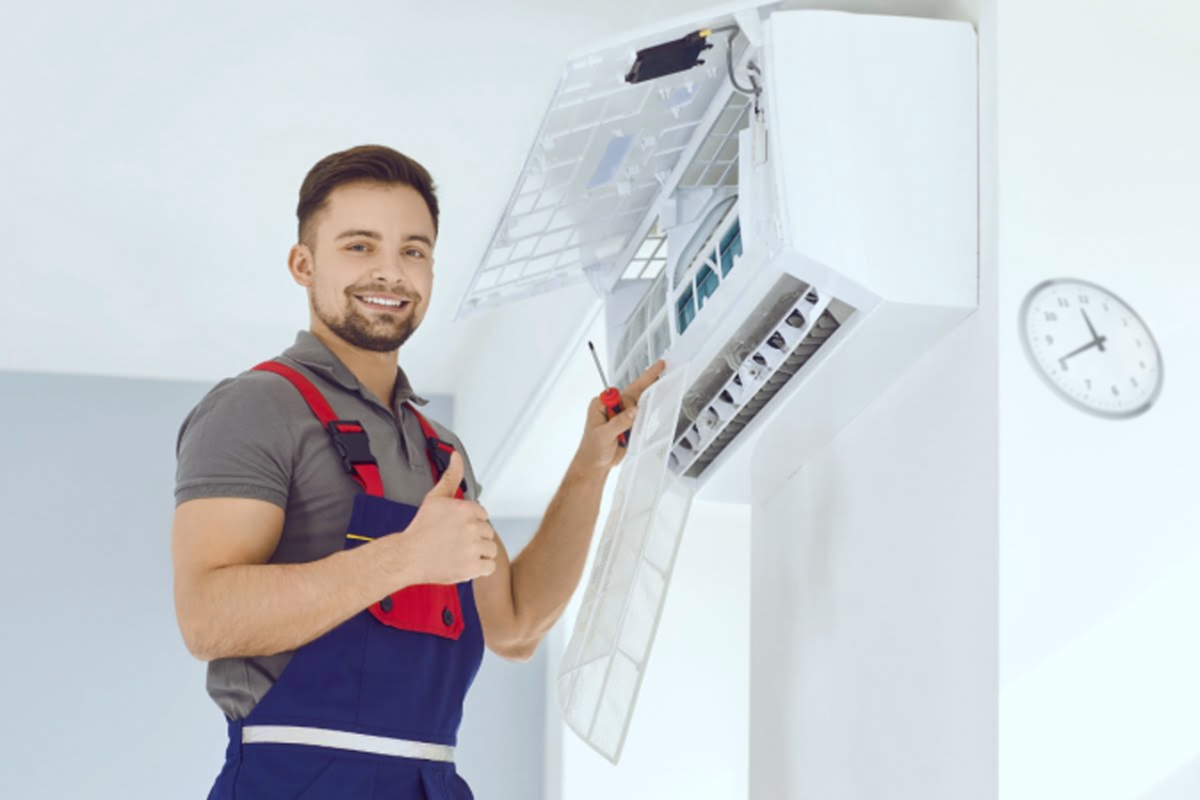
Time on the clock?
11:41
